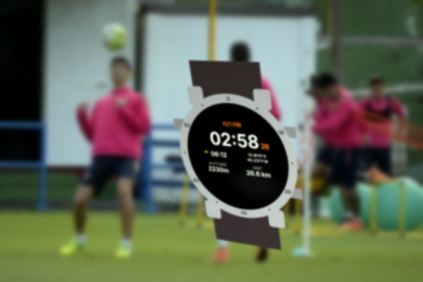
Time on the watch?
2:58
